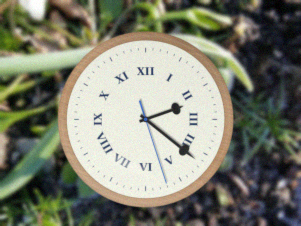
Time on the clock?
2:21:27
